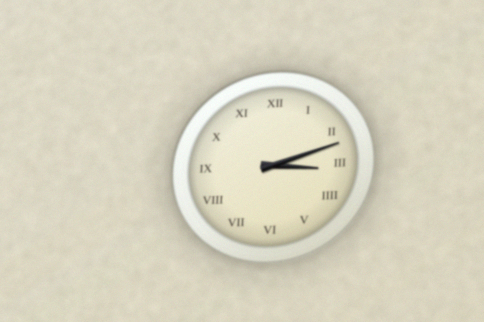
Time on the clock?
3:12
